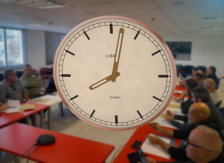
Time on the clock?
8:02
